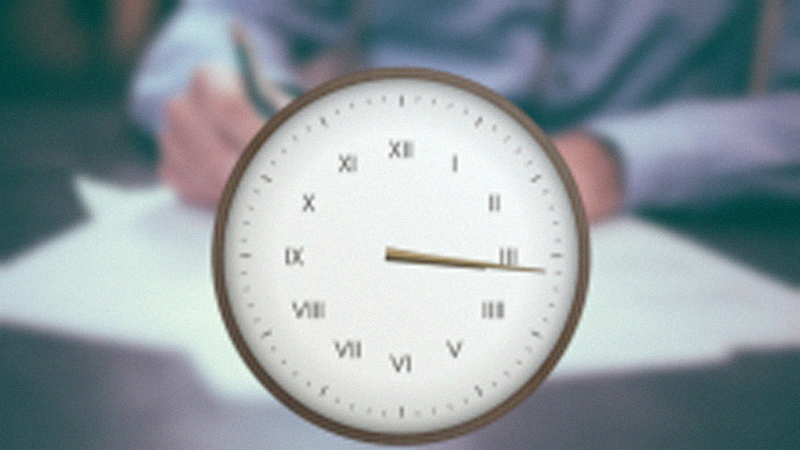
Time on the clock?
3:16
